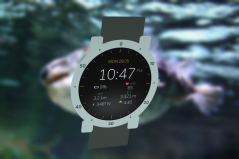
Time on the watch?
10:47
